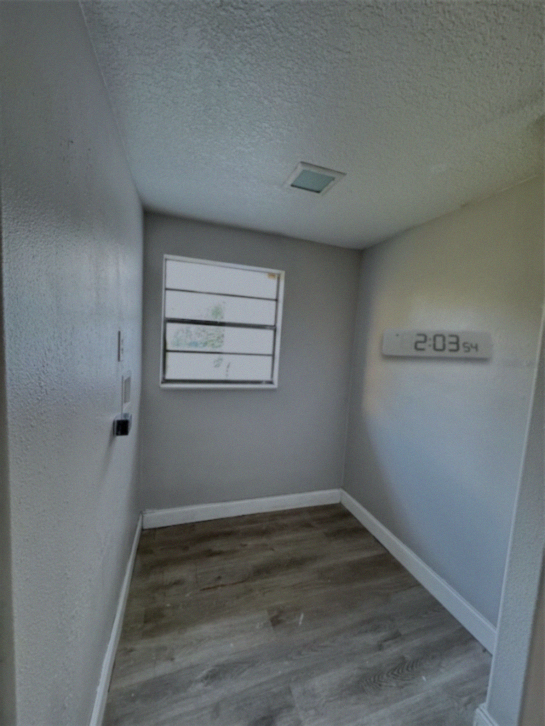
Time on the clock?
2:03
